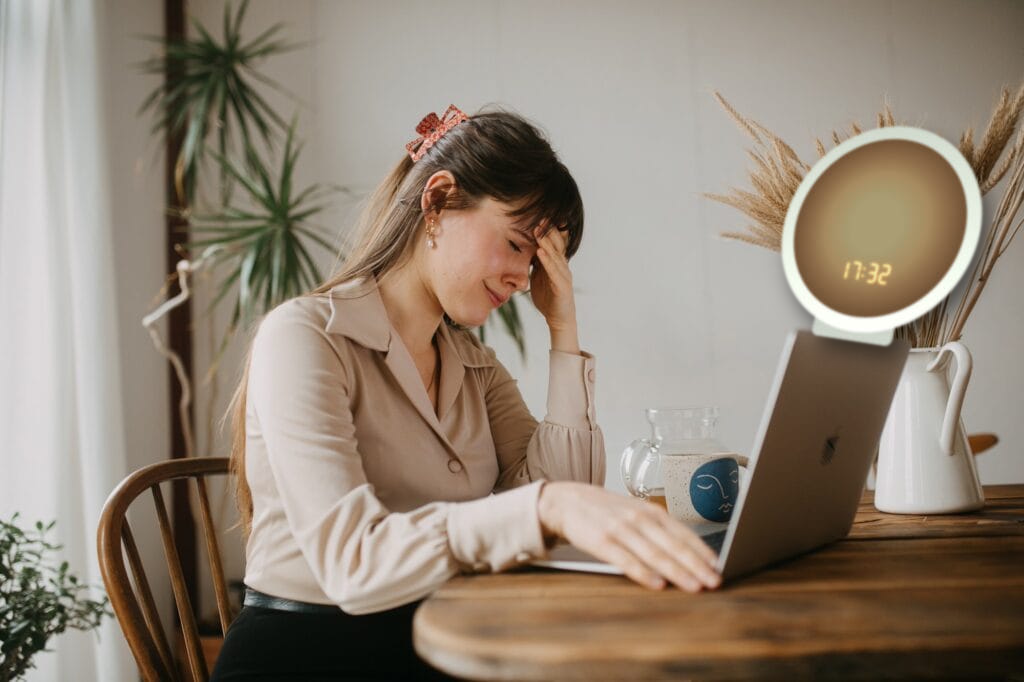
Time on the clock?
17:32
